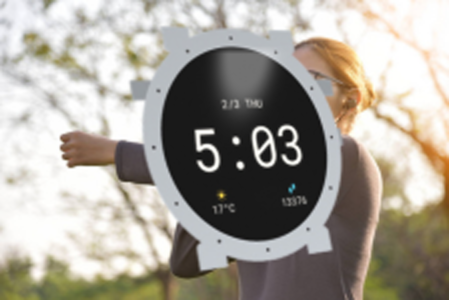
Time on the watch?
5:03
